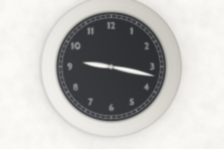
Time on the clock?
9:17
